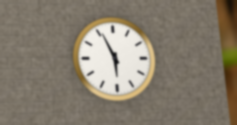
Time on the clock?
5:56
